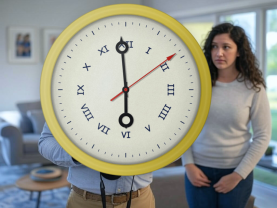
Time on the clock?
5:59:09
